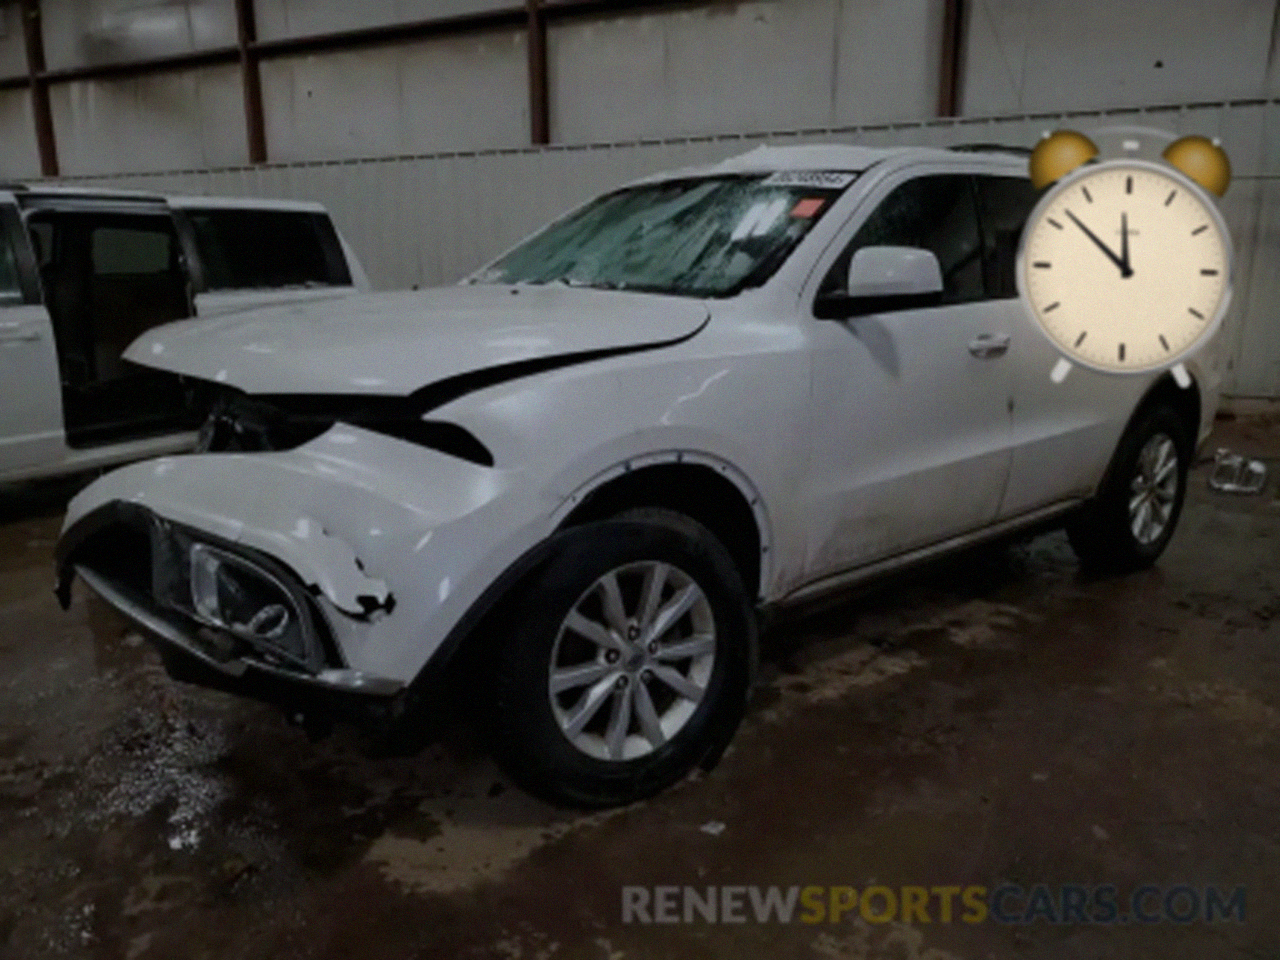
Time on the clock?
11:52
